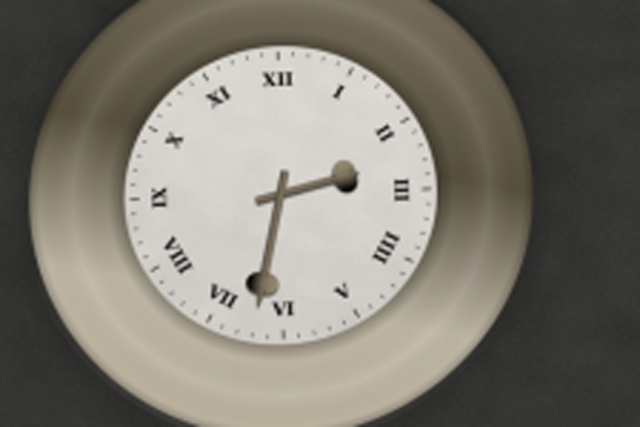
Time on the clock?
2:32
